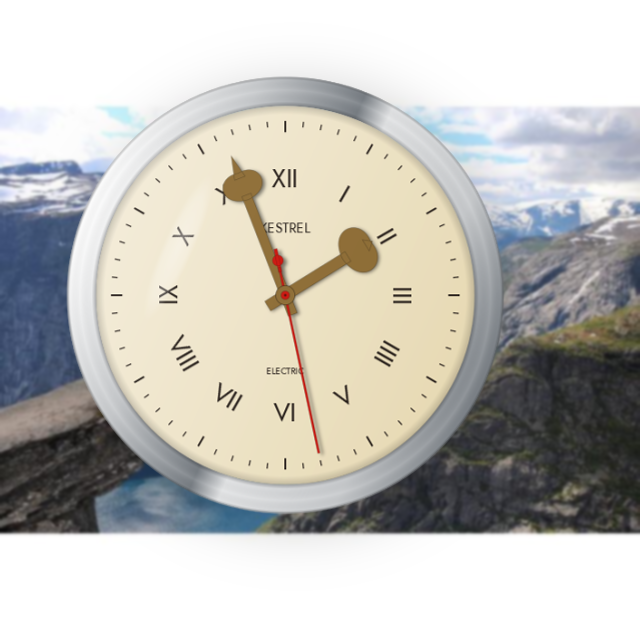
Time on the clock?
1:56:28
